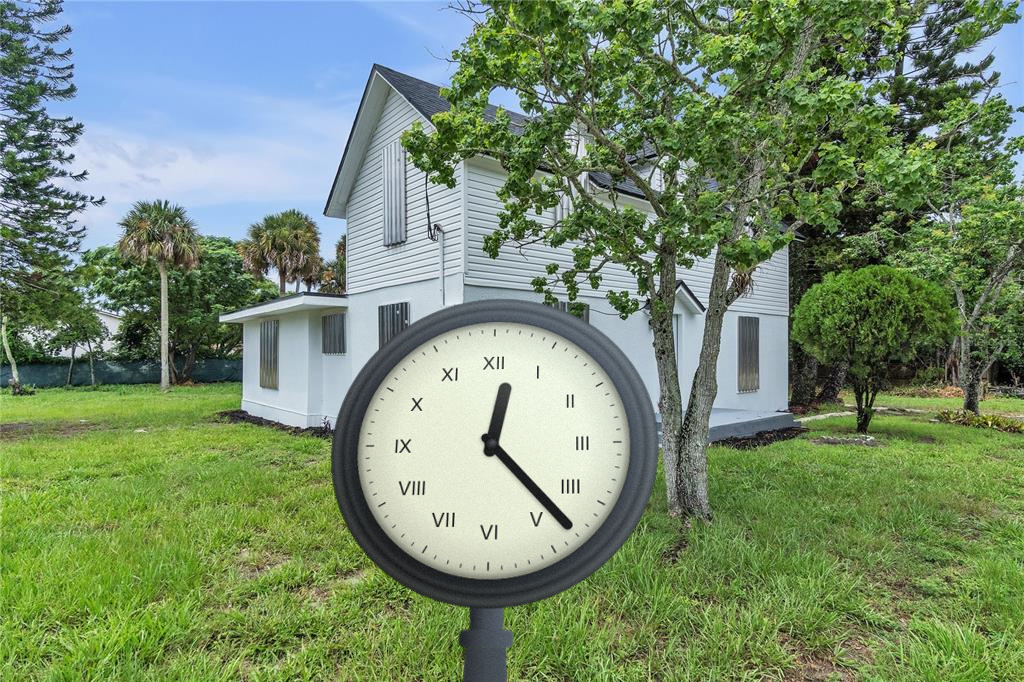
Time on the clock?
12:23
